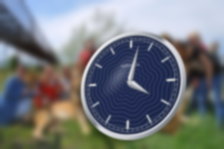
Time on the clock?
4:02
